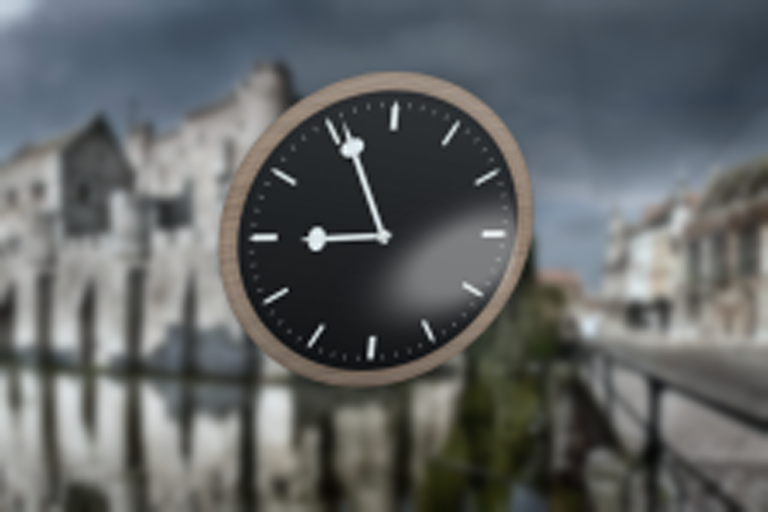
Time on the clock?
8:56
